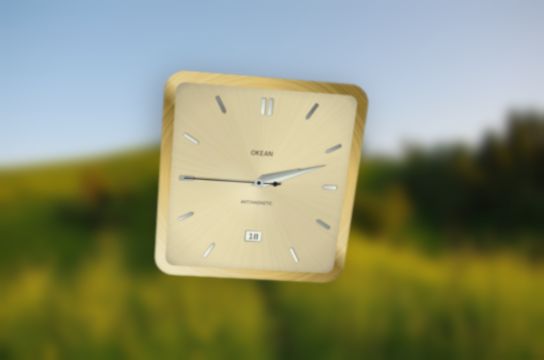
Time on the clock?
2:11:45
